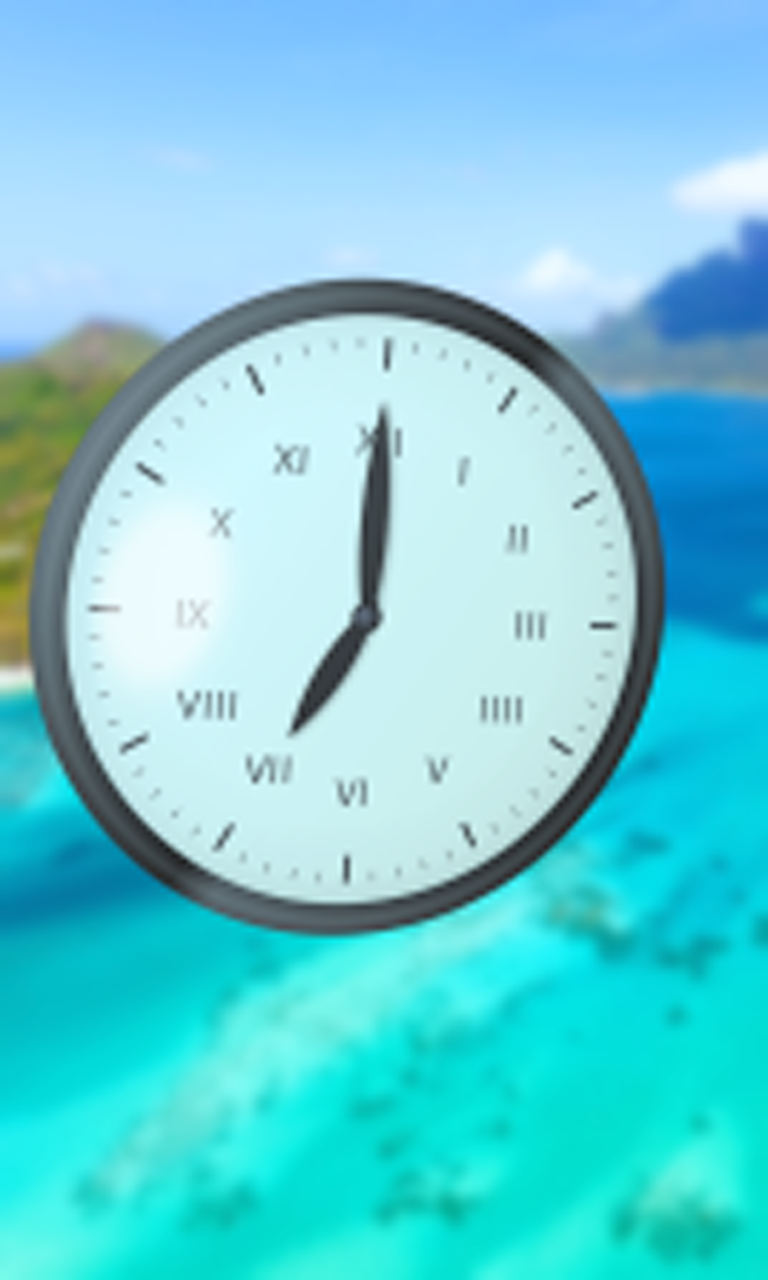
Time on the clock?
7:00
